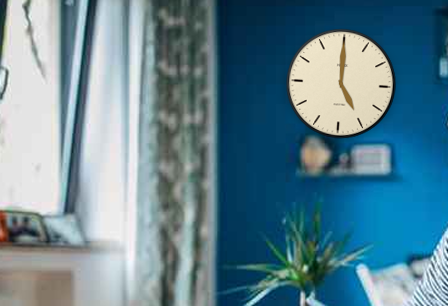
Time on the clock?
5:00
